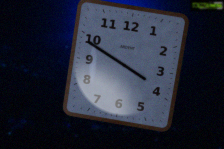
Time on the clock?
3:49
